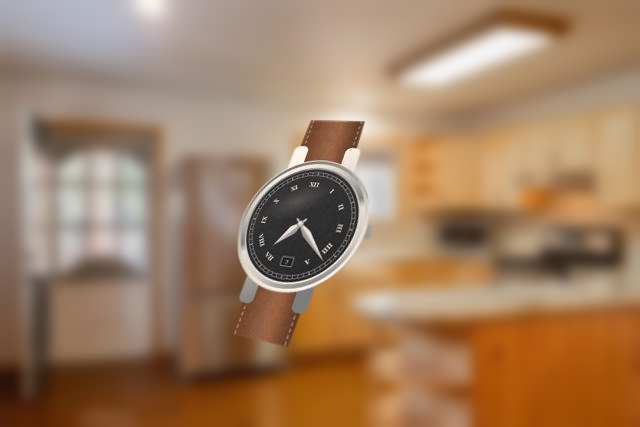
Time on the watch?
7:22
